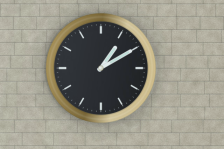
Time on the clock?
1:10
